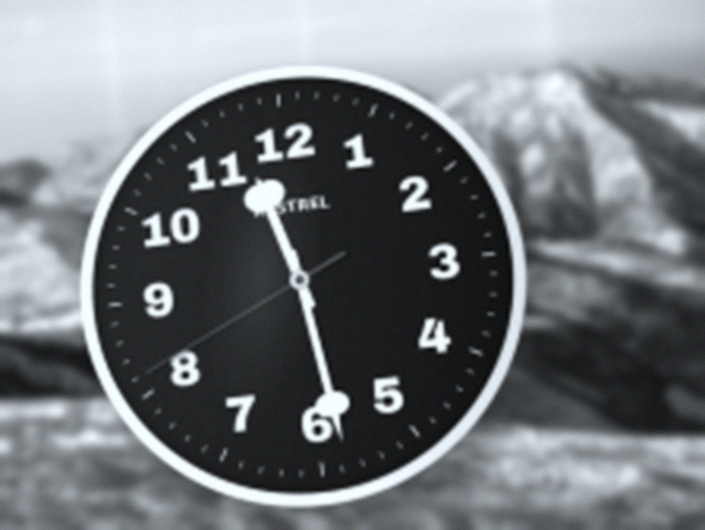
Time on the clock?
11:28:41
